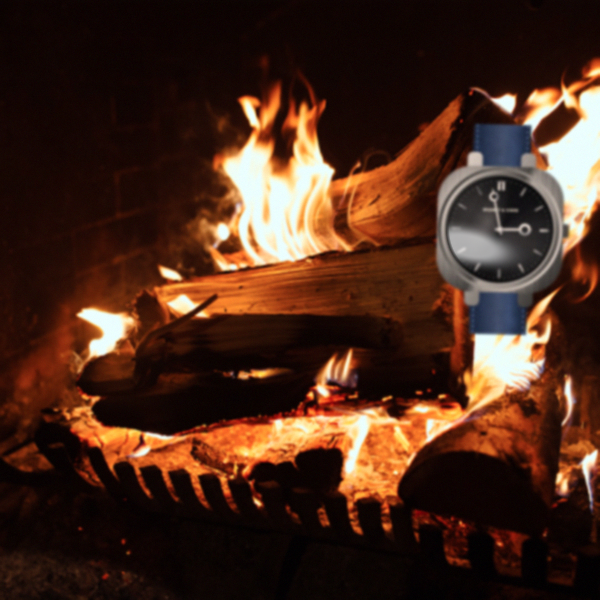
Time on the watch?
2:58
